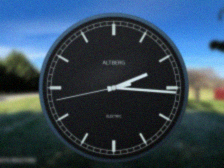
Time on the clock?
2:15:43
